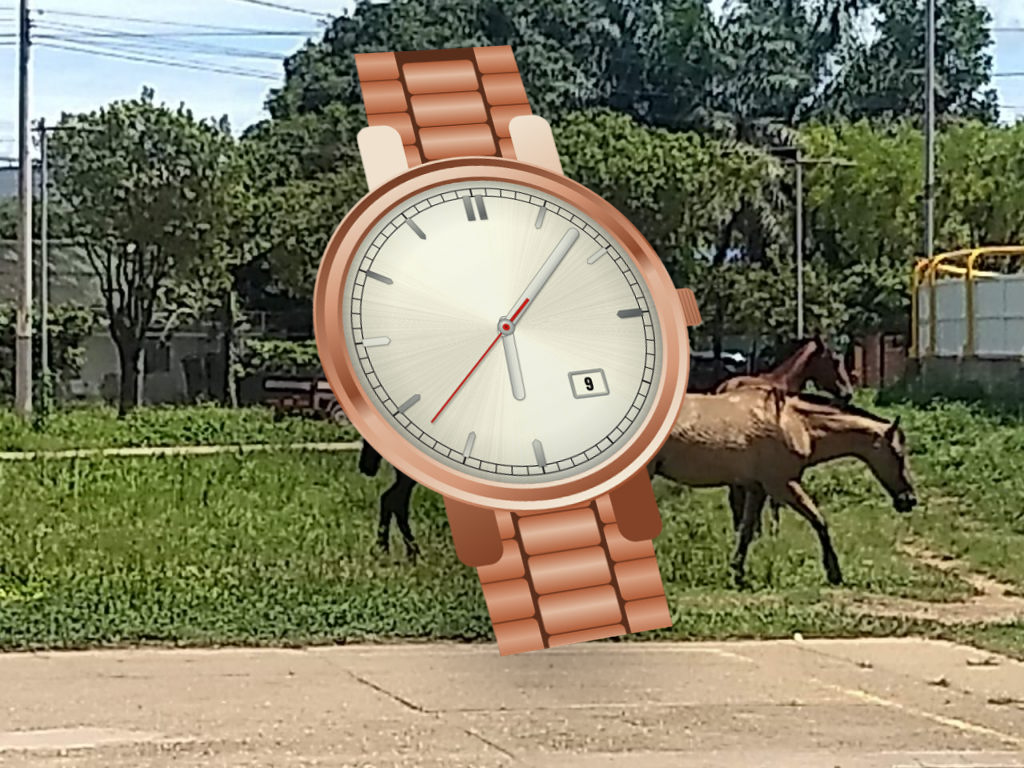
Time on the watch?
6:07:38
